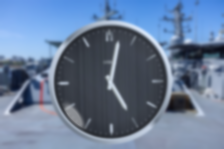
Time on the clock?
5:02
